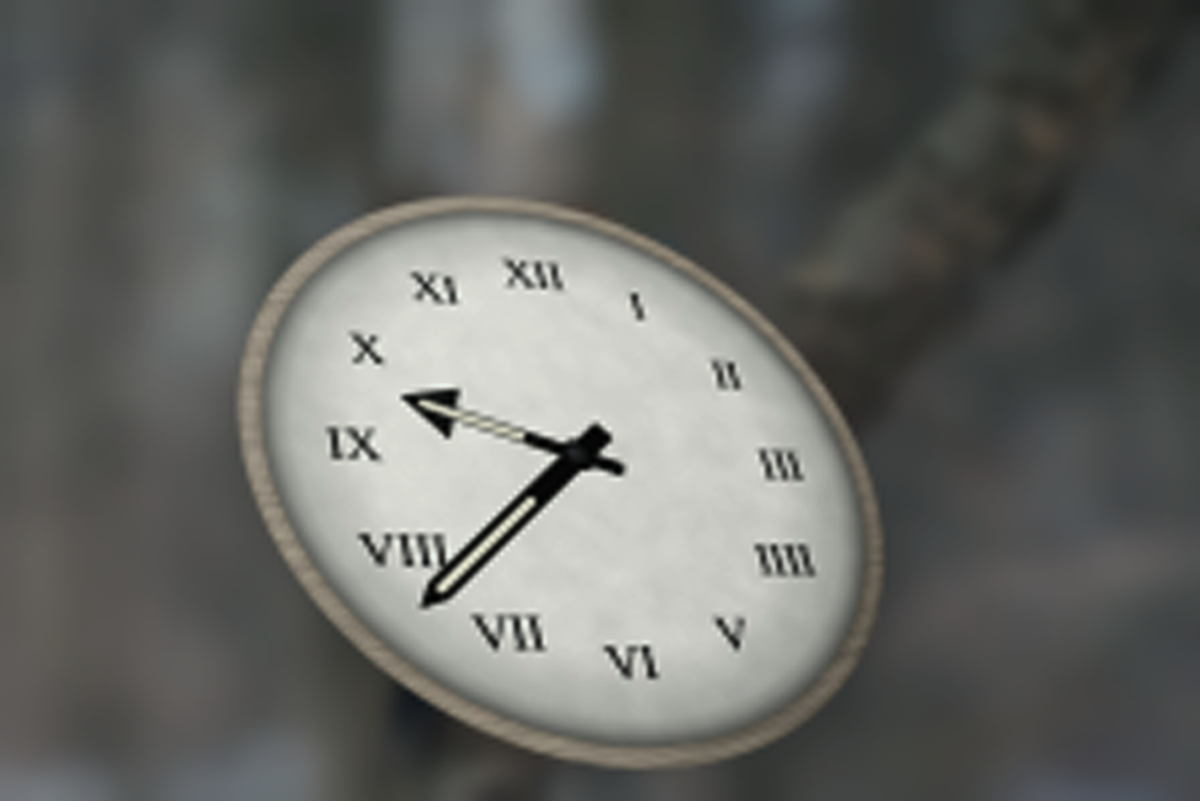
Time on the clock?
9:38
